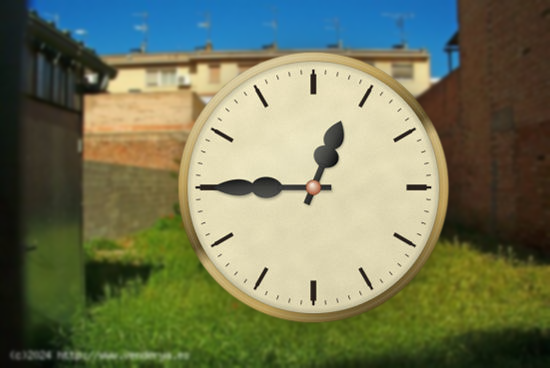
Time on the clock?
12:45
